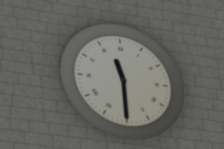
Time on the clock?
11:30
